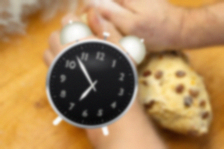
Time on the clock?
6:53
